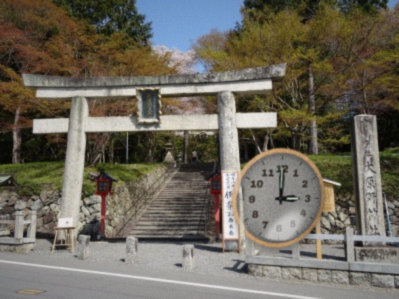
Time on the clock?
3:00
